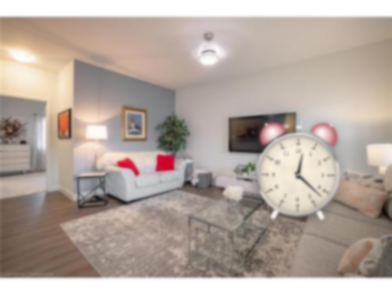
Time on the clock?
12:22
